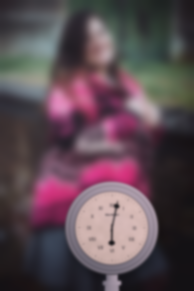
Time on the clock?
6:02
